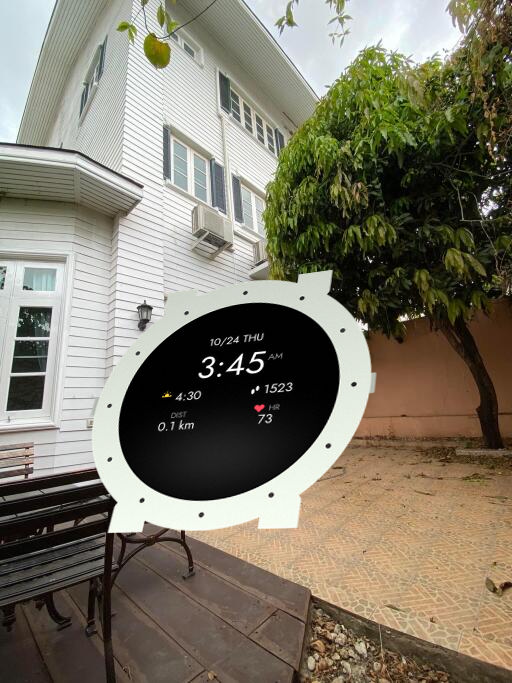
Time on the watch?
3:45
